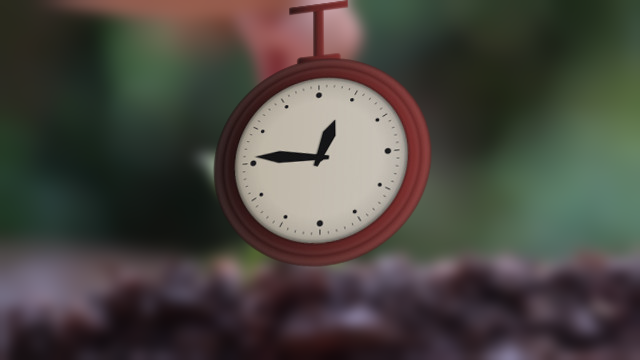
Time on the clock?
12:46
